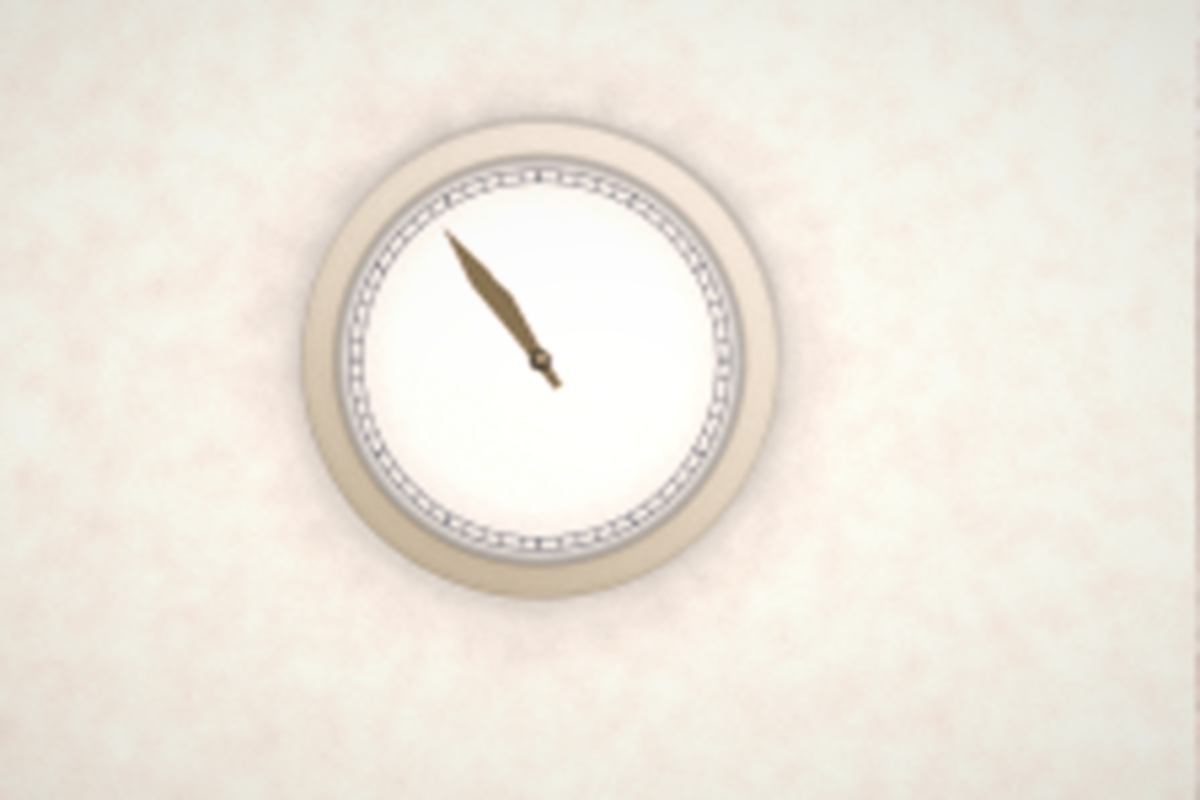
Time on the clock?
10:54
